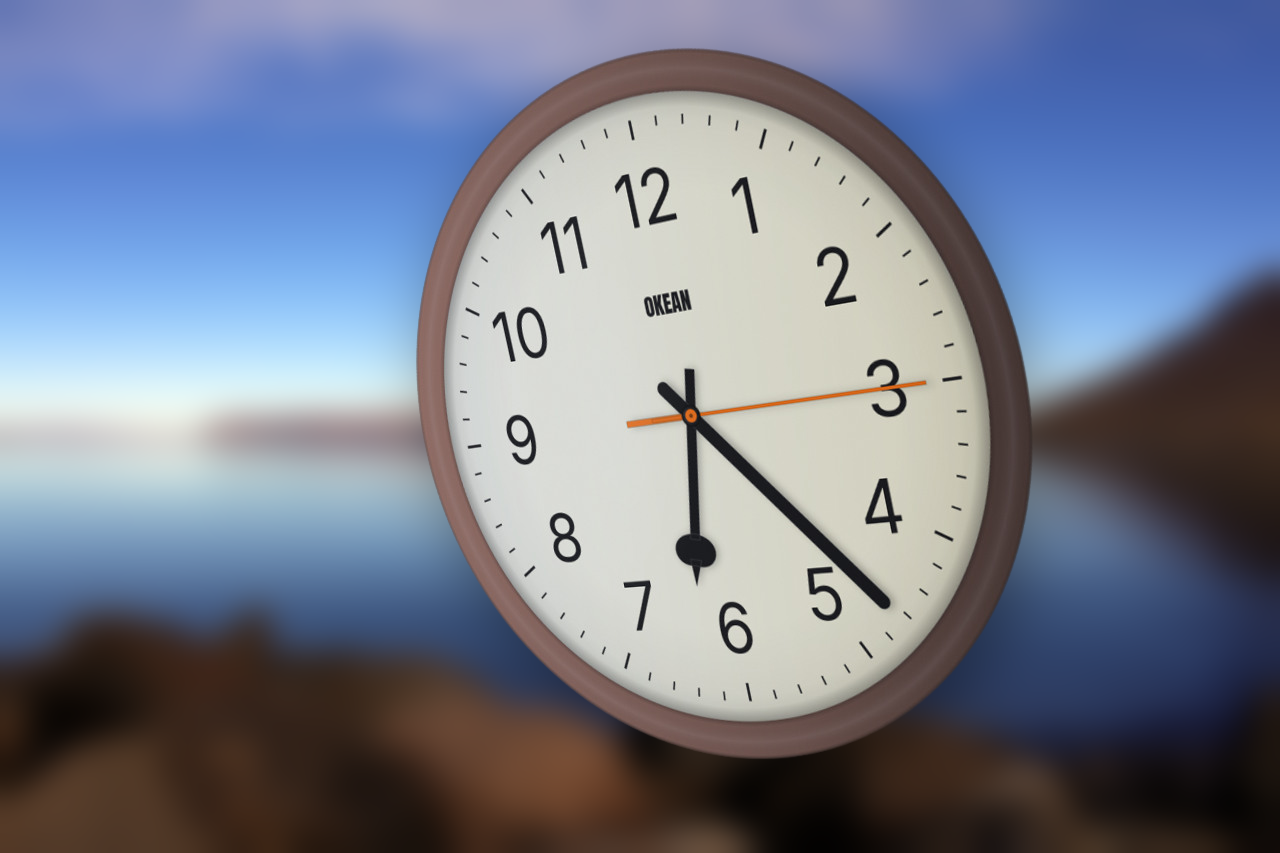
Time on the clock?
6:23:15
